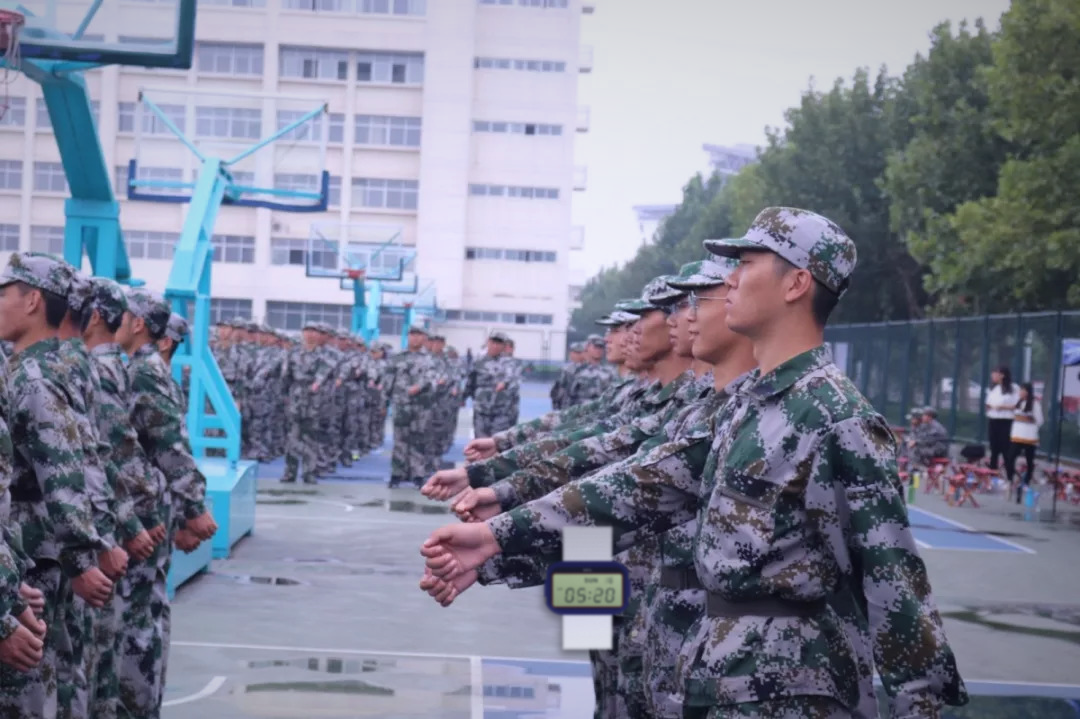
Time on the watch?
5:20
